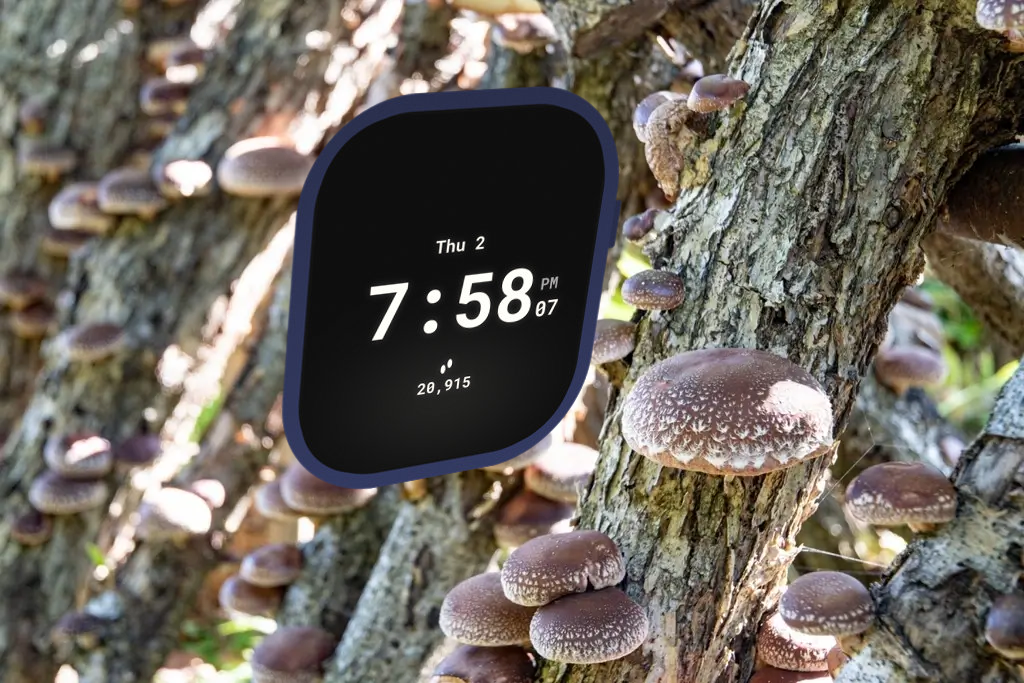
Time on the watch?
7:58:07
